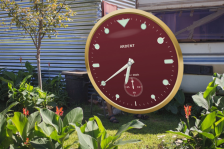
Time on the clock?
6:40
